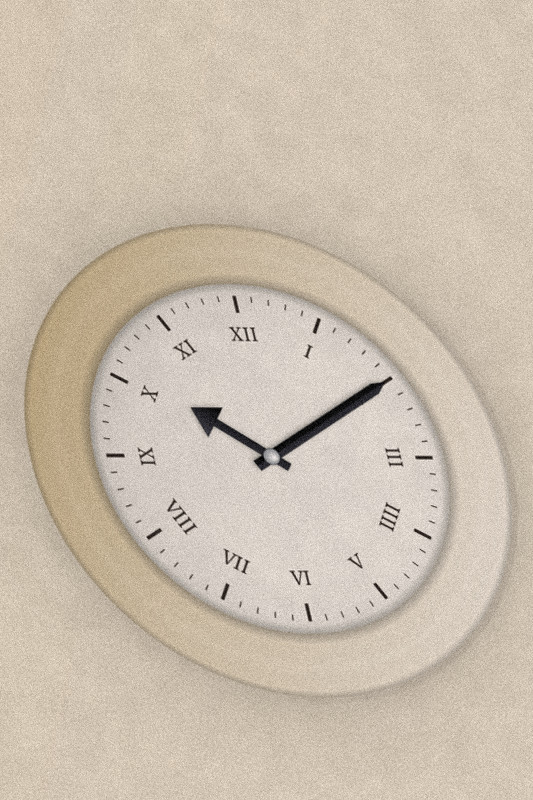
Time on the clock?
10:10
